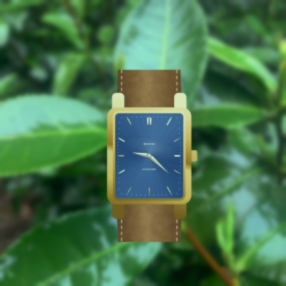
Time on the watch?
9:22
